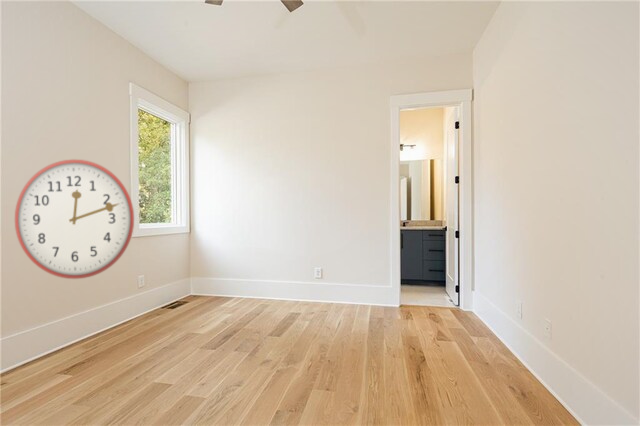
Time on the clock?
12:12
